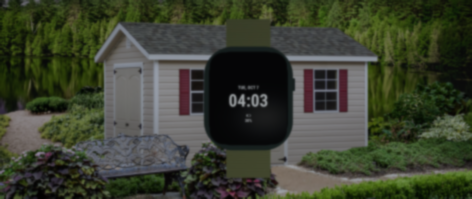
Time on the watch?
4:03
